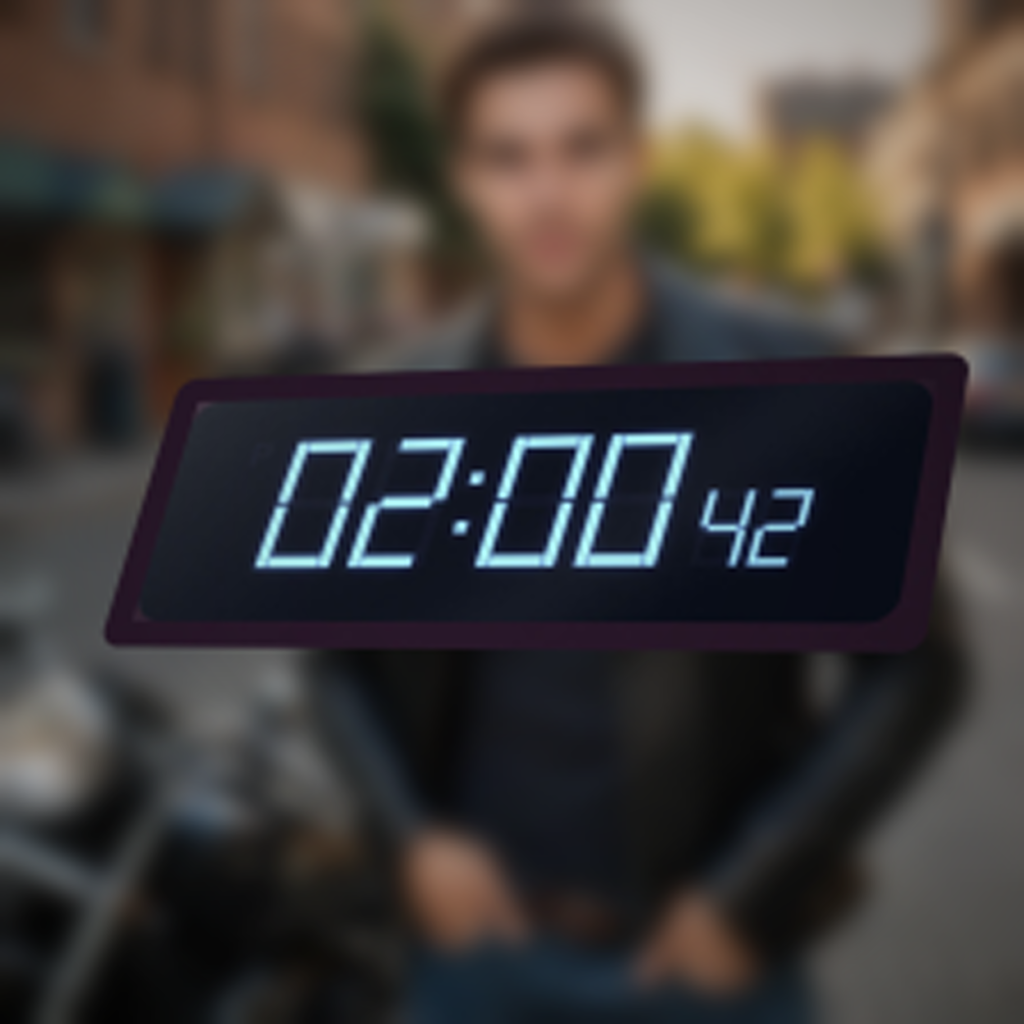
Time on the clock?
2:00:42
